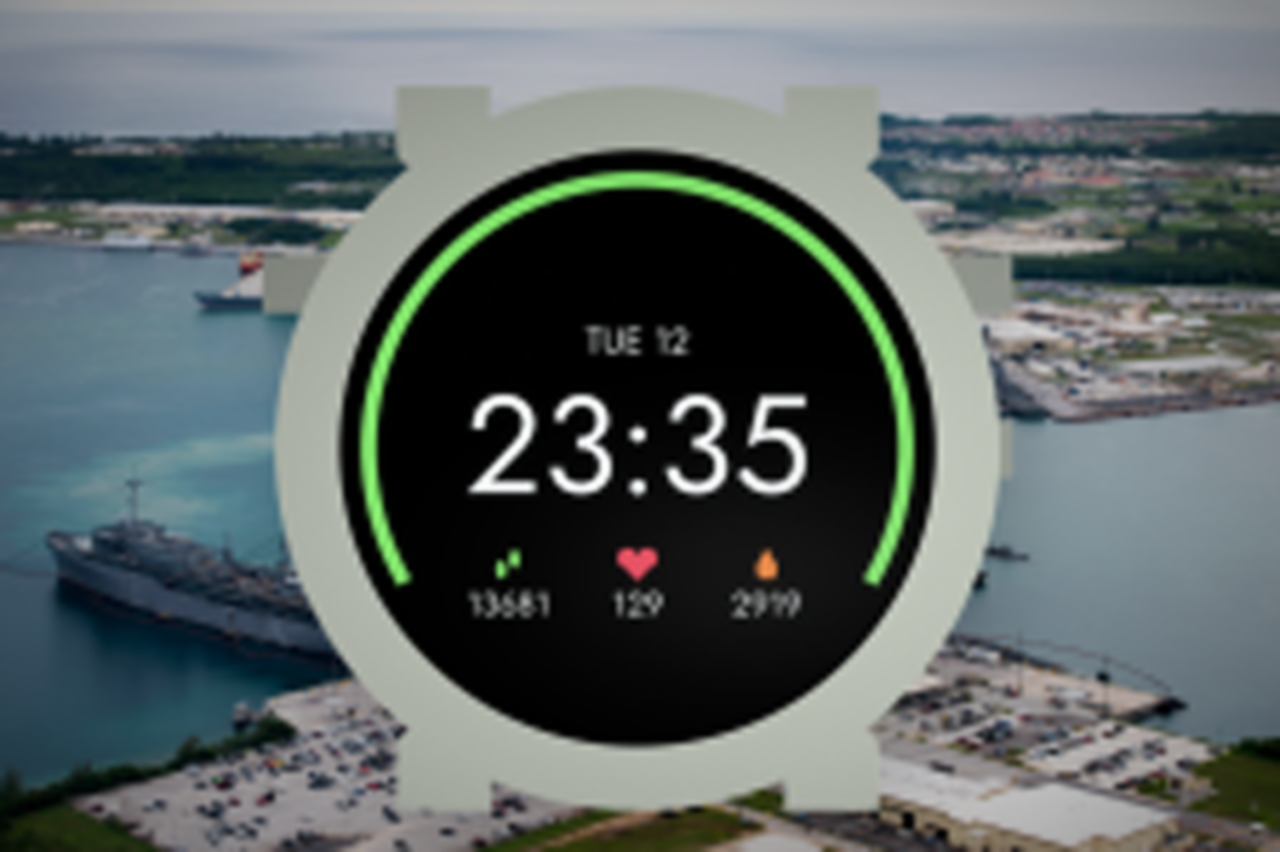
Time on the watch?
23:35
